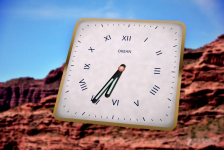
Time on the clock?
6:35
